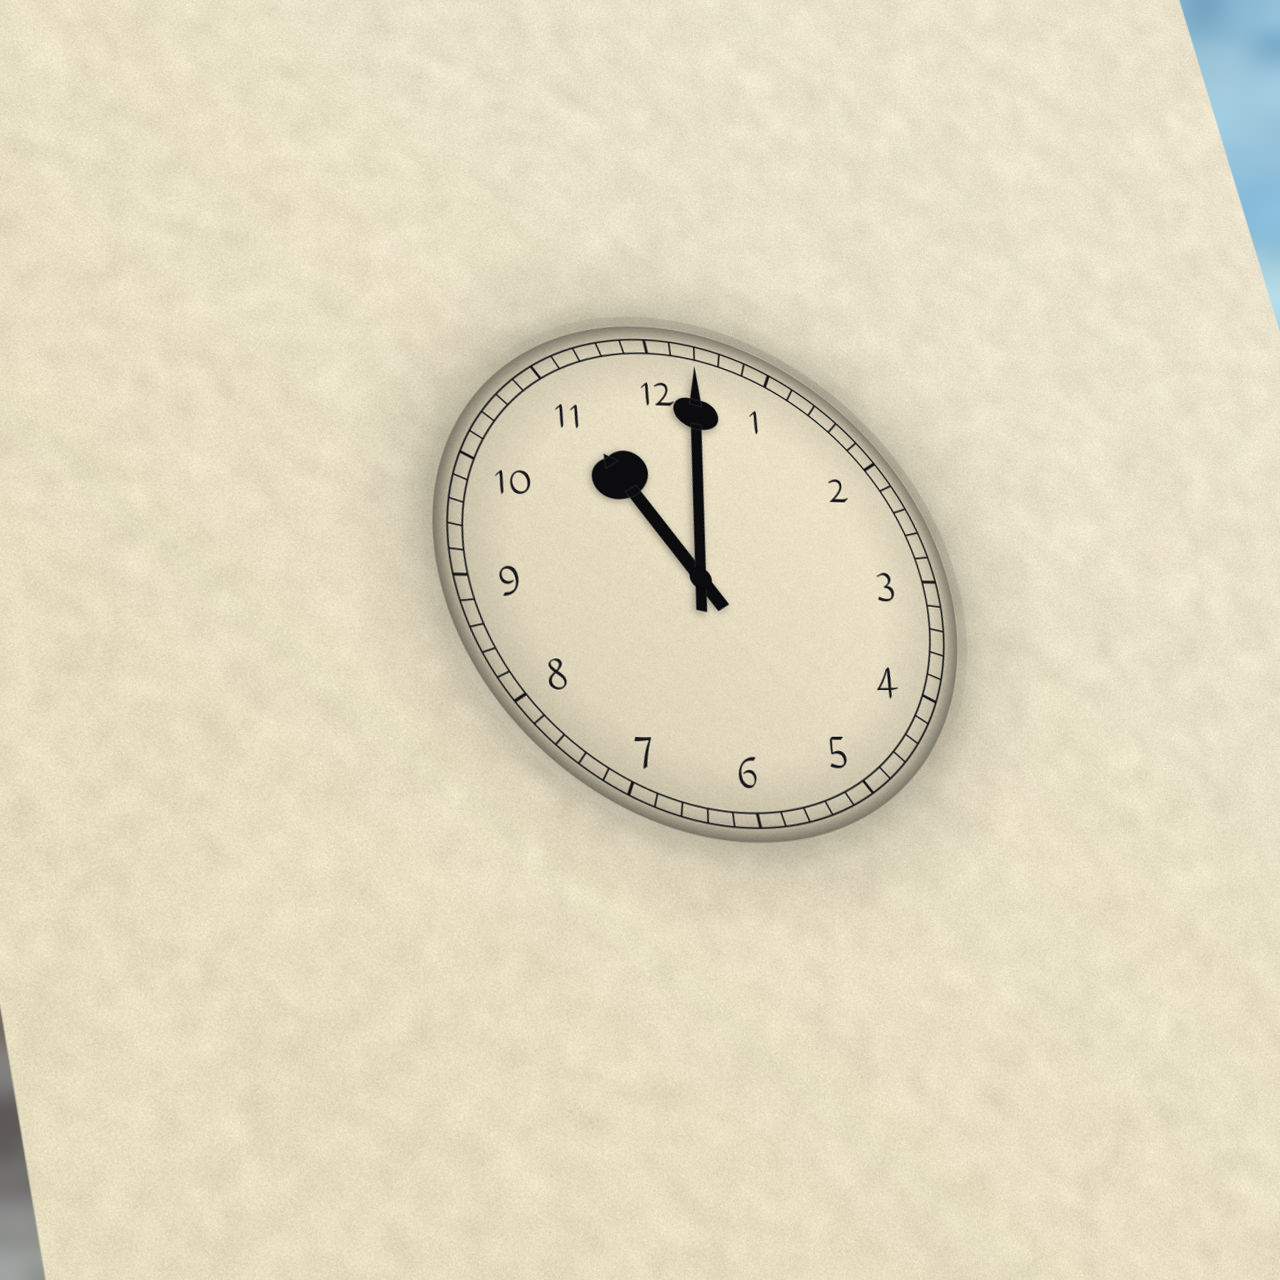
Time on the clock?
11:02
